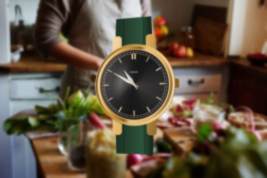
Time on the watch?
10:50
